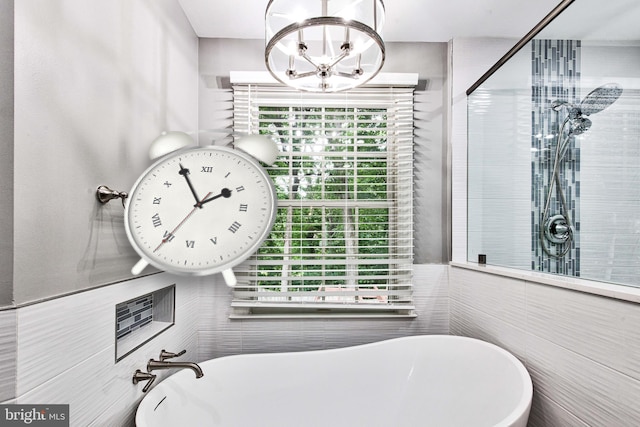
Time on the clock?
1:54:35
